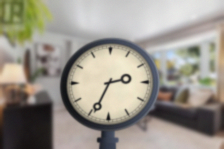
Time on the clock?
2:34
